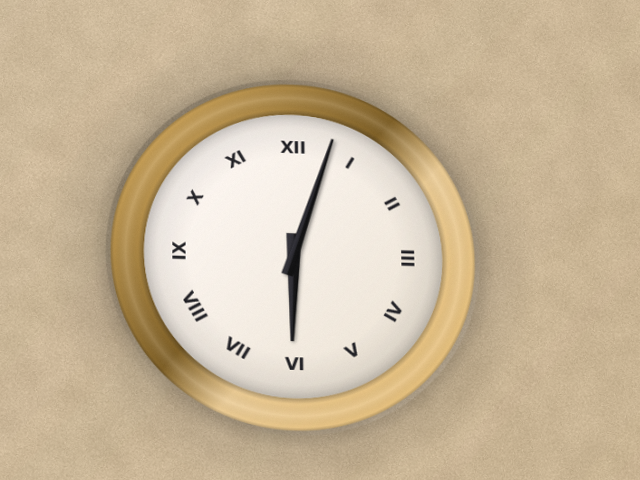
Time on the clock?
6:03
